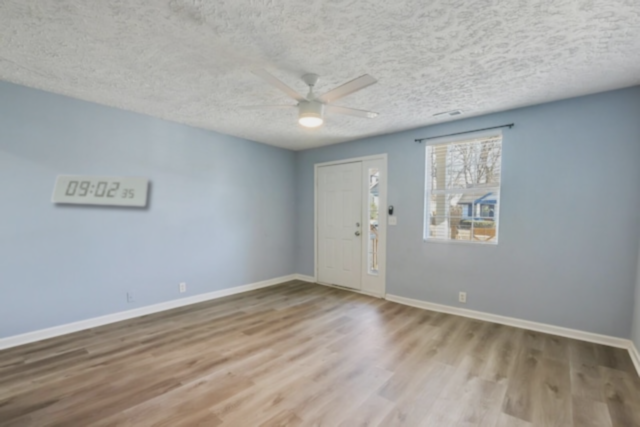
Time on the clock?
9:02
